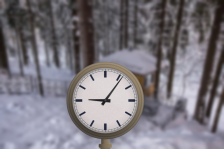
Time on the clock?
9:06
